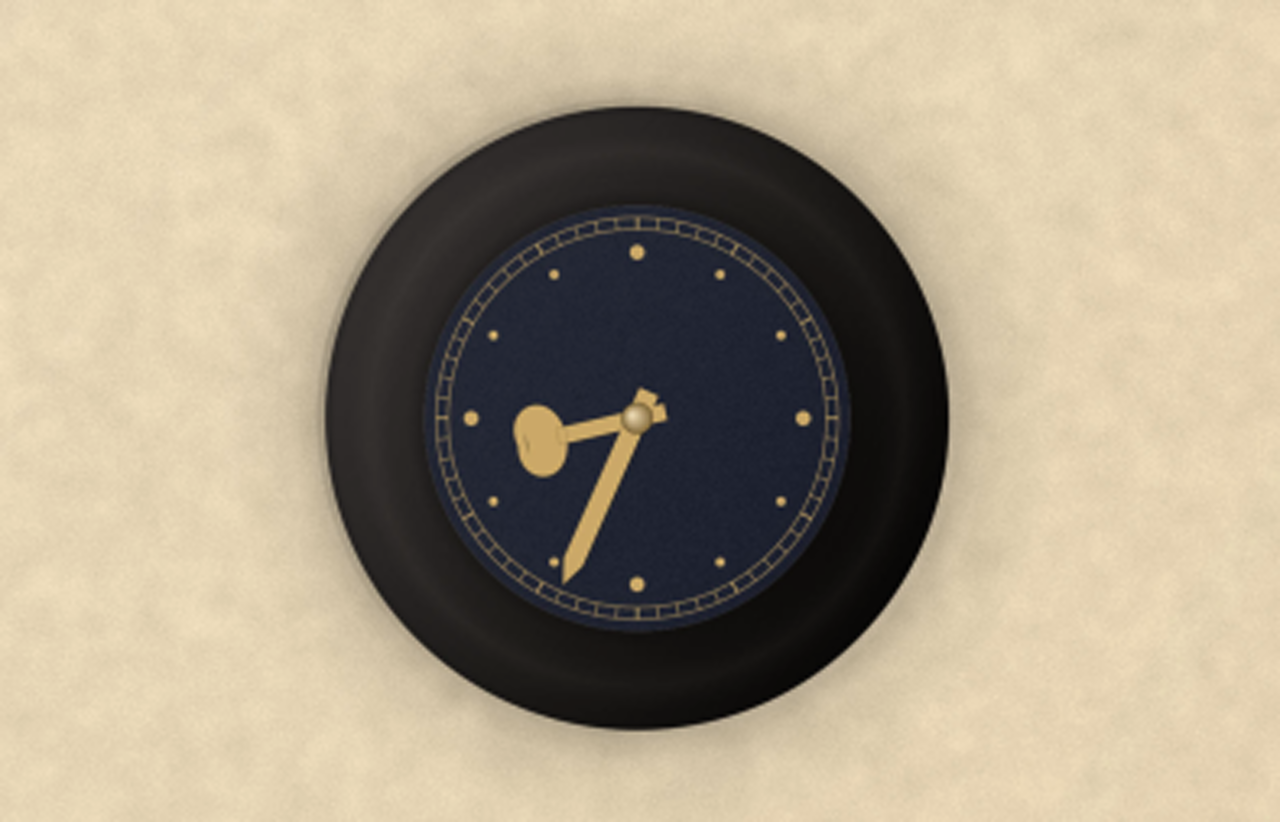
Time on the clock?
8:34
